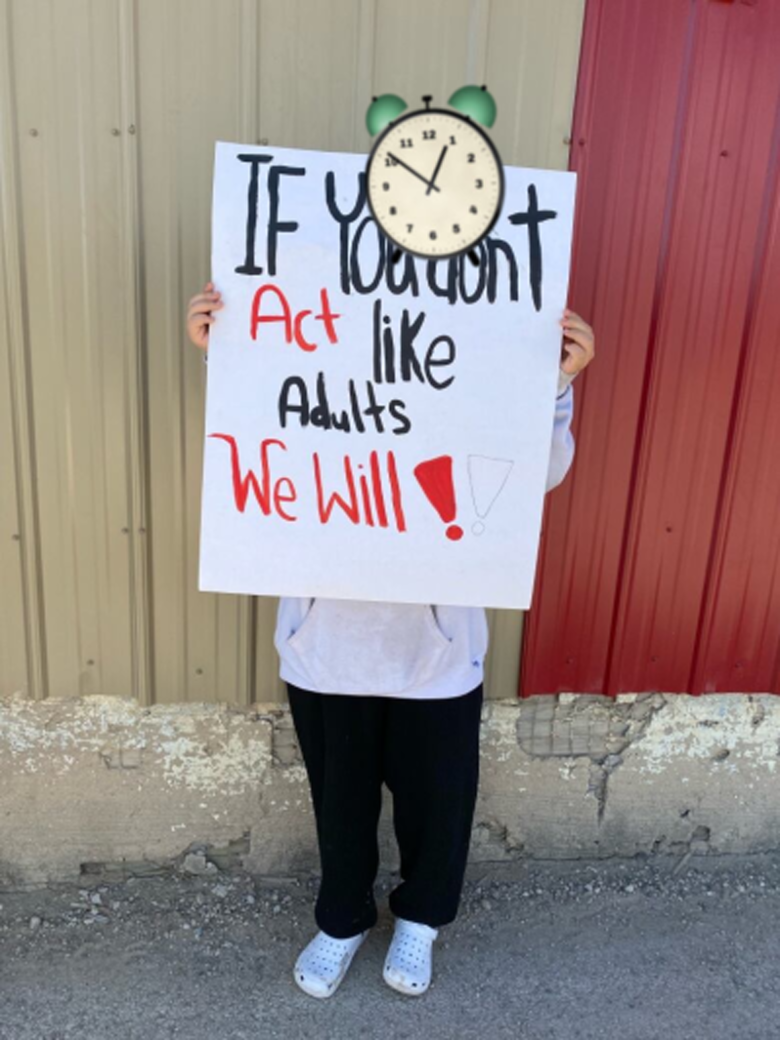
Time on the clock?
12:51
